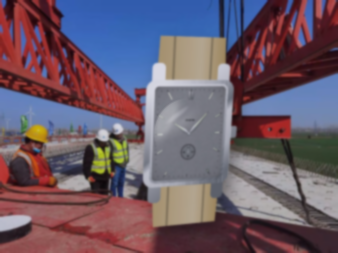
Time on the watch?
10:07
